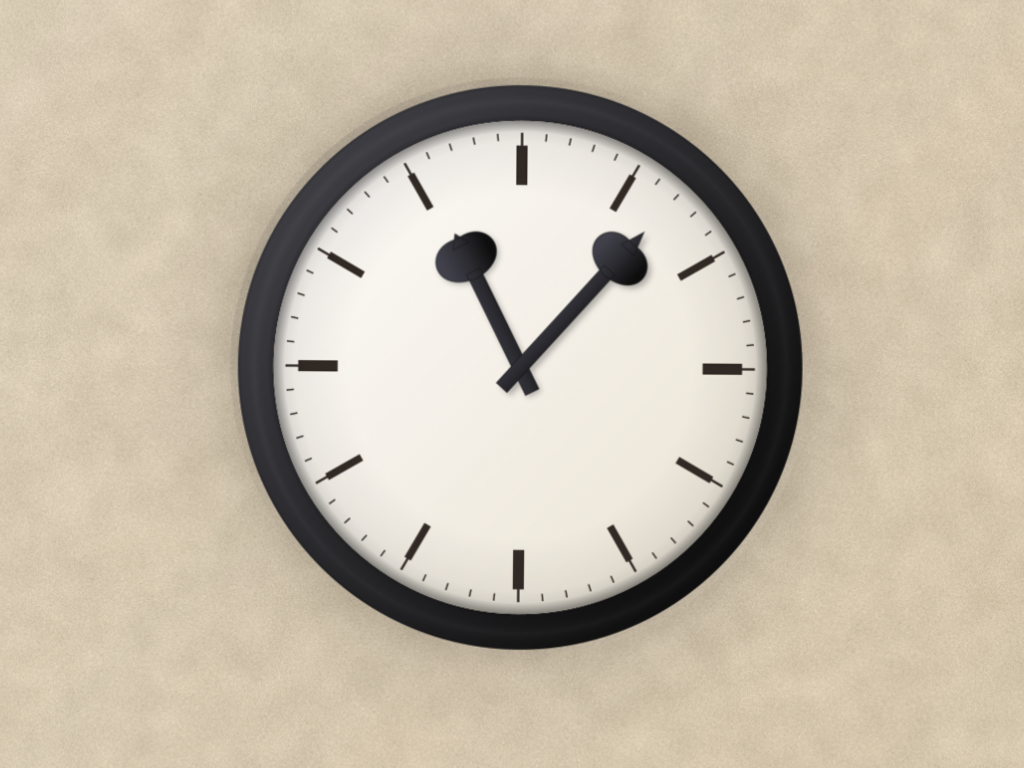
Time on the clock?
11:07
